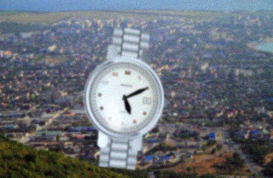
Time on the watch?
5:10
